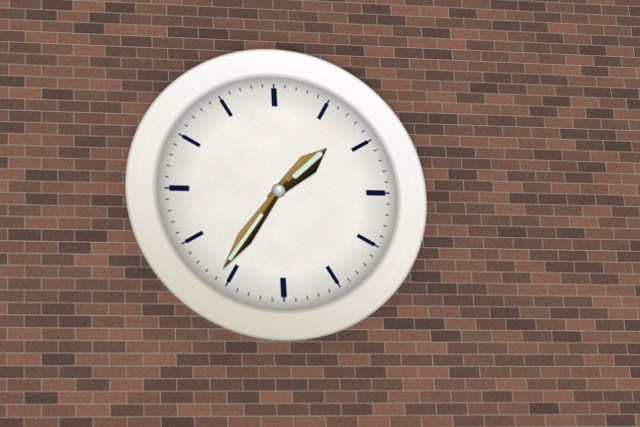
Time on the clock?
1:36
